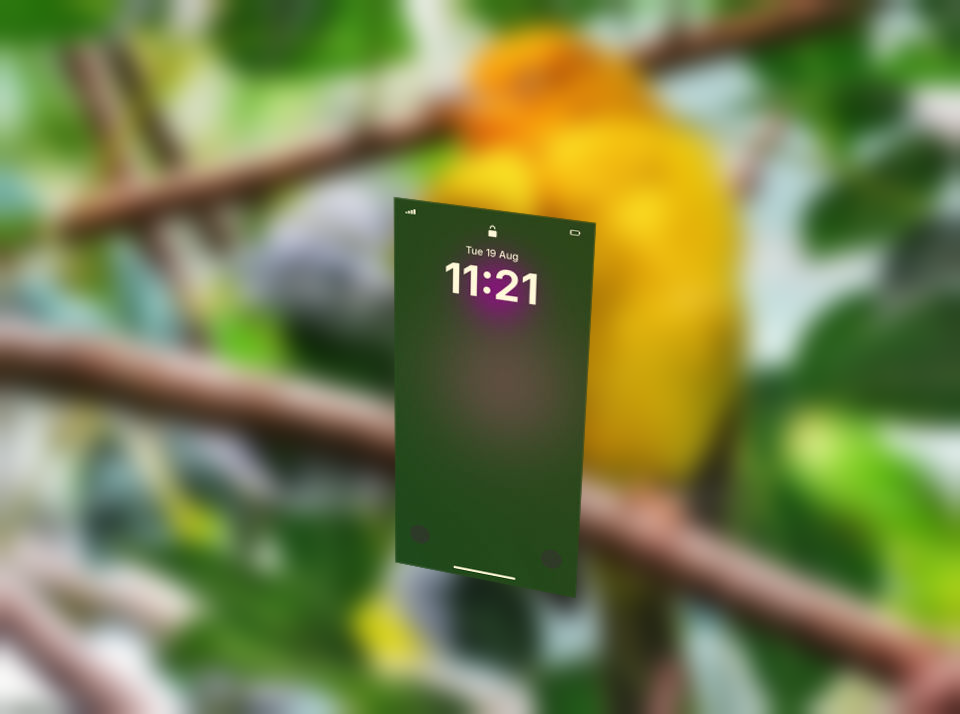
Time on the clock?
11:21
